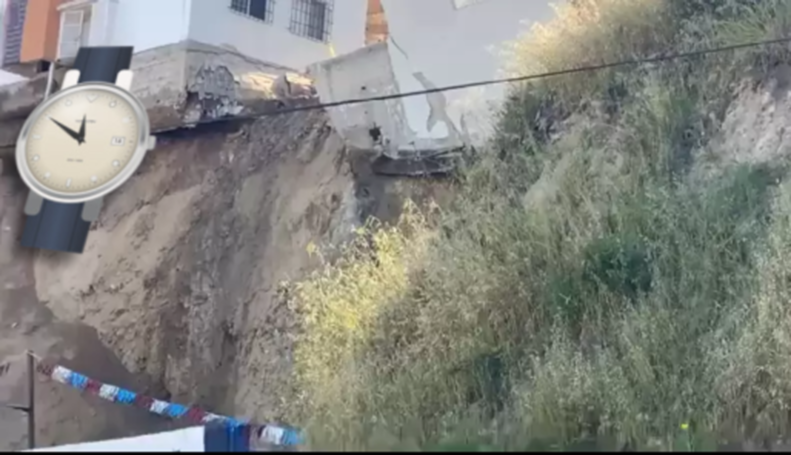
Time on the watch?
11:50
